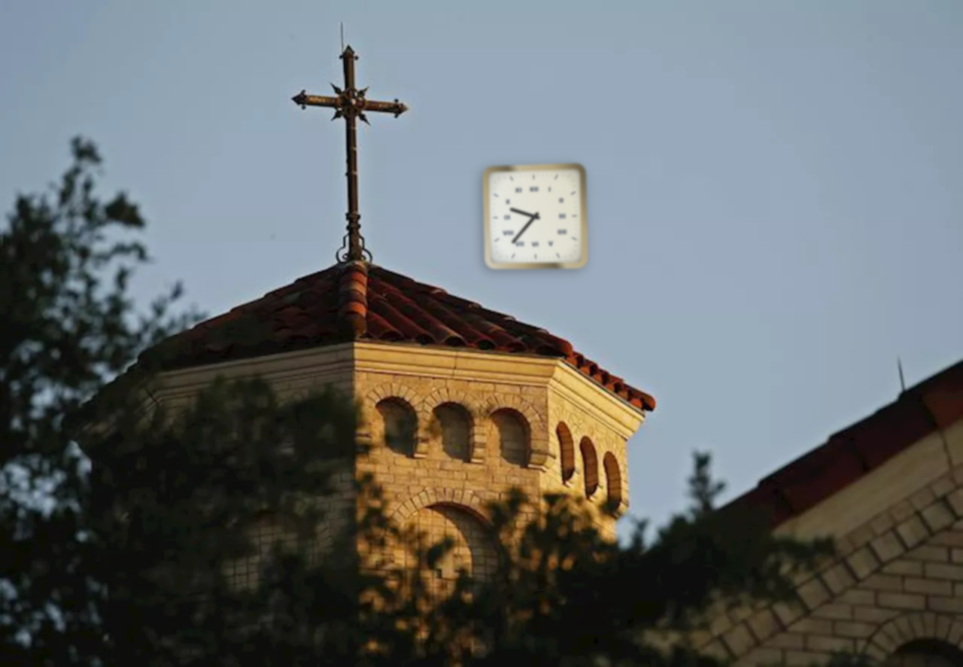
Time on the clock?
9:37
